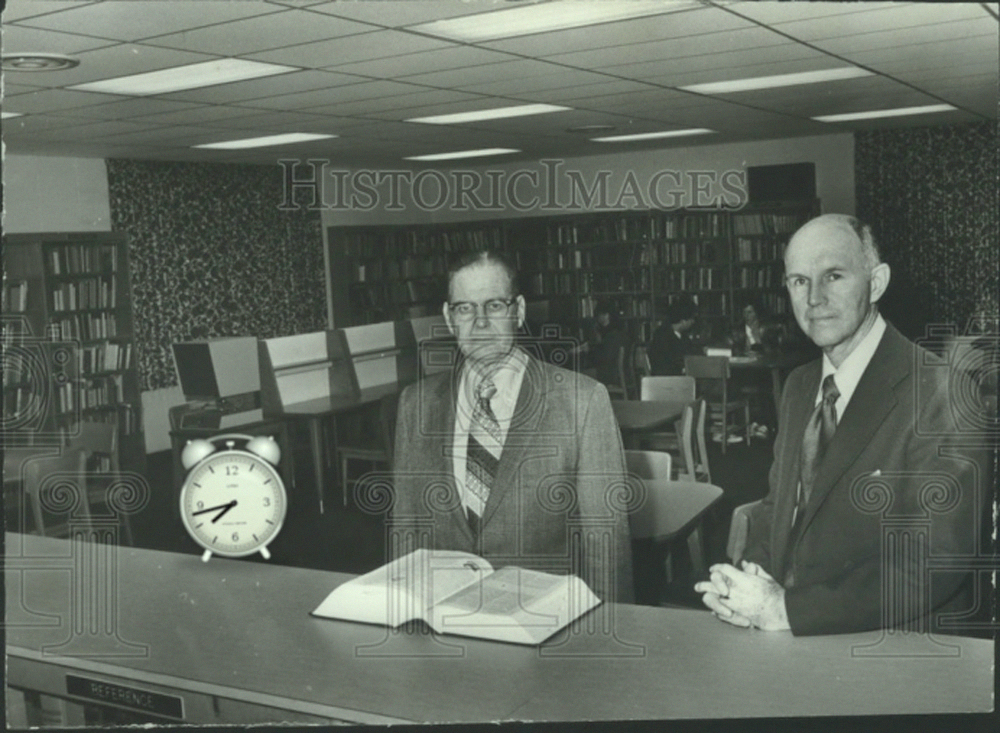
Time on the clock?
7:43
